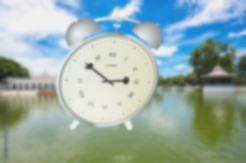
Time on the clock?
2:51
